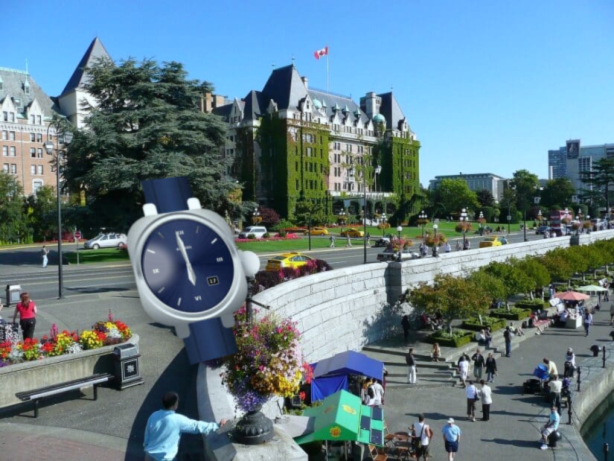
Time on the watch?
5:59
